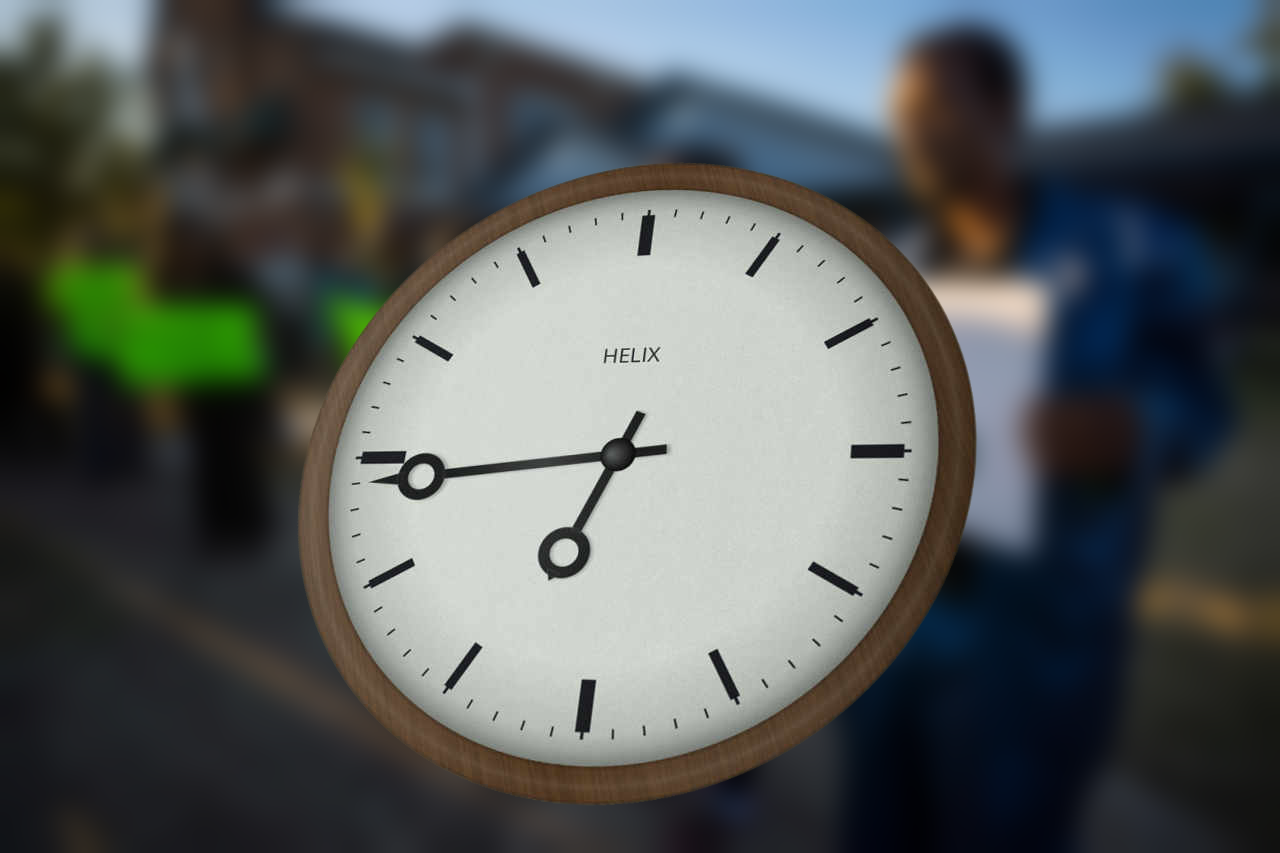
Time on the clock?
6:44
